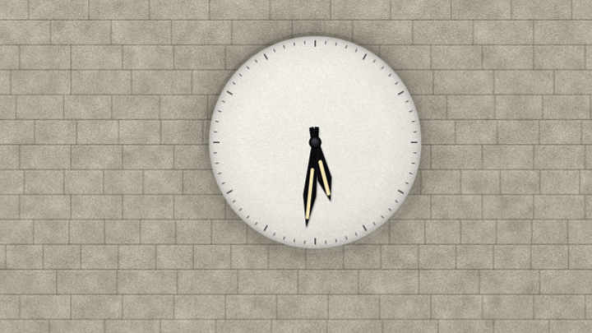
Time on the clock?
5:31
